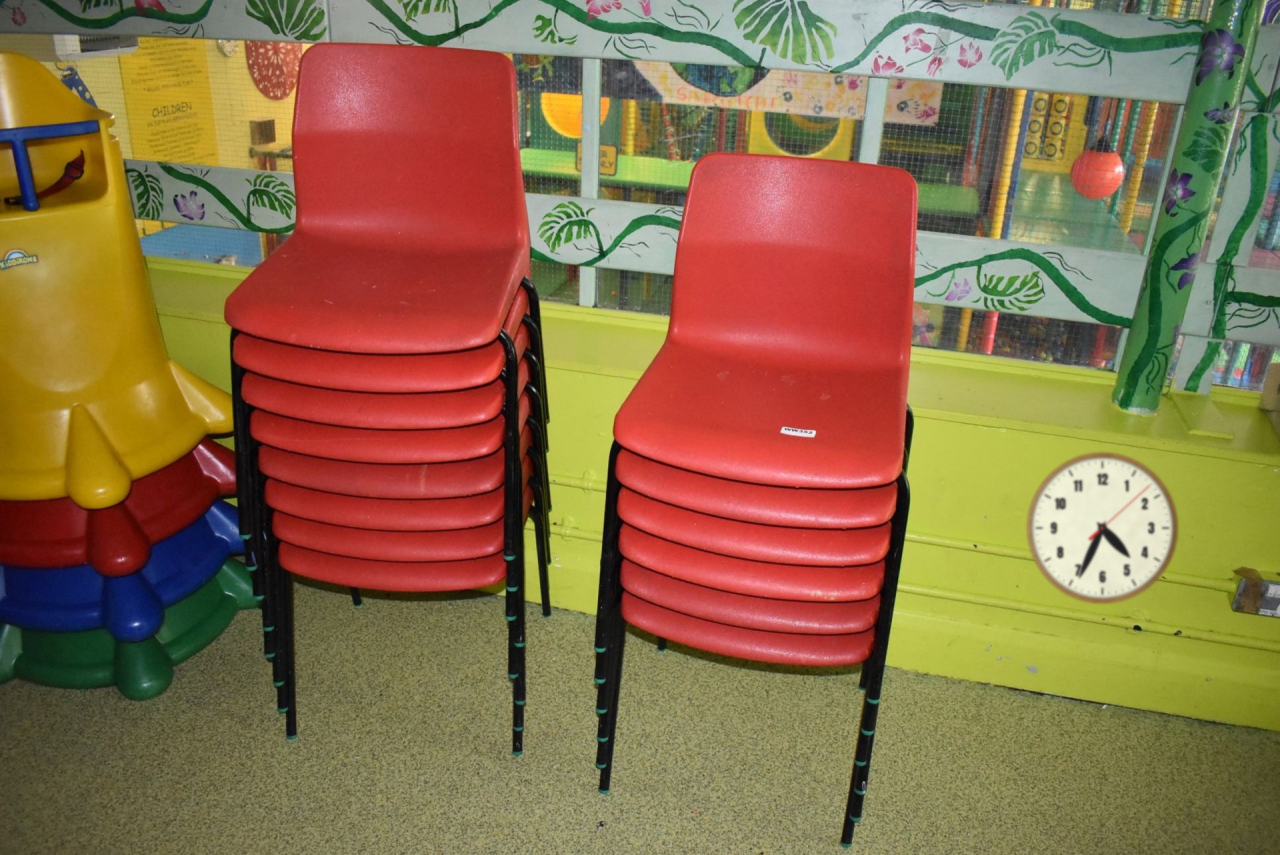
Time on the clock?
4:34:08
